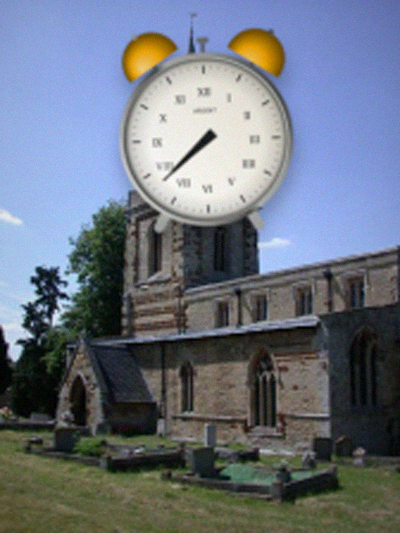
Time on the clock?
7:38
